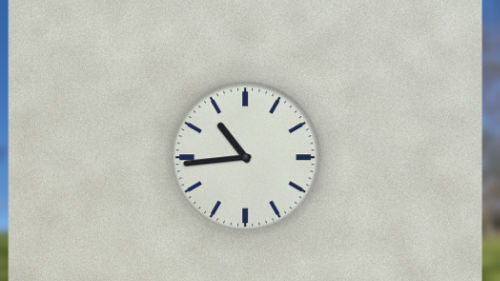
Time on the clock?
10:44
